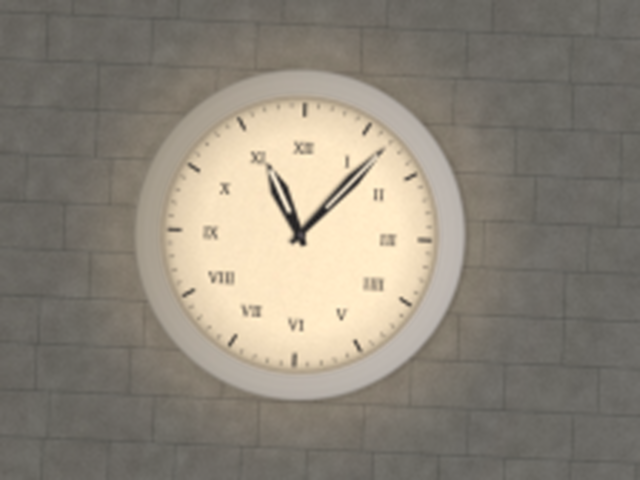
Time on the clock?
11:07
